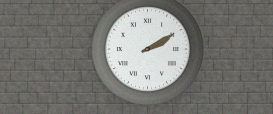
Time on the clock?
2:10
